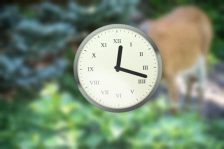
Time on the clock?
12:18
